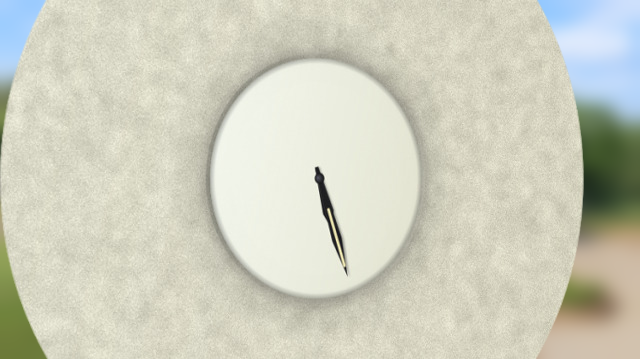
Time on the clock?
5:27
